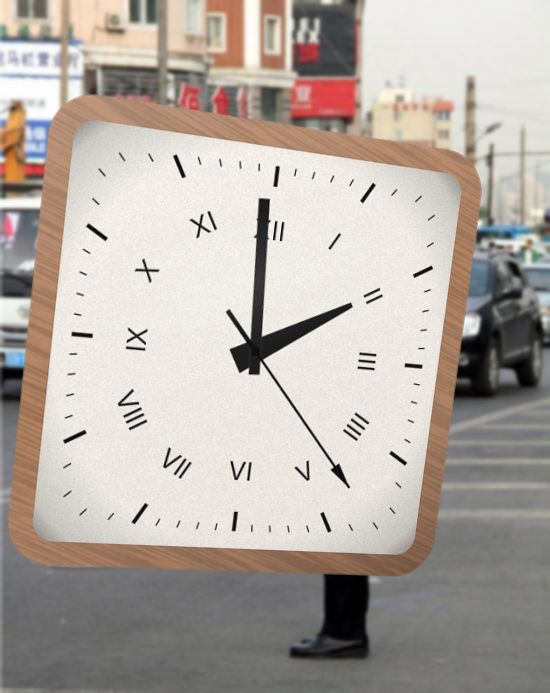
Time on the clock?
1:59:23
